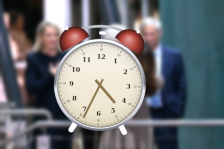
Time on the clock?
4:34
